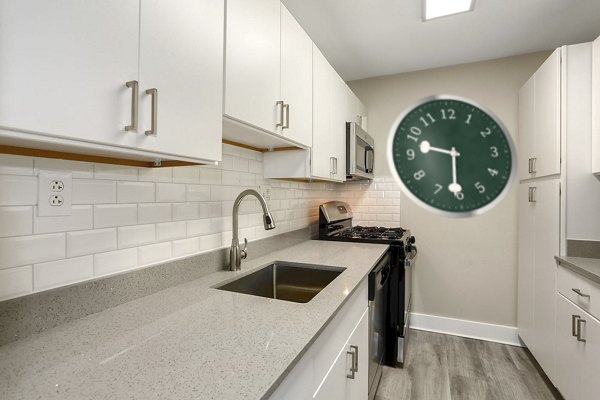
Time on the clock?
9:31
